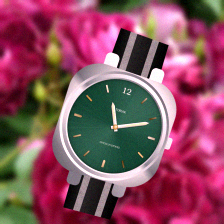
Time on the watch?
11:11
